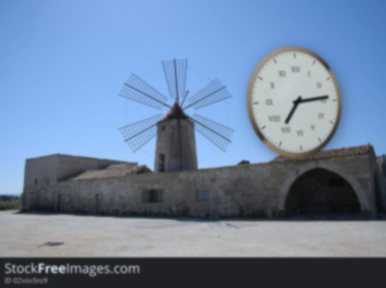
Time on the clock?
7:14
